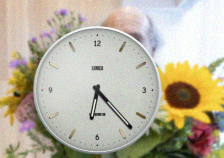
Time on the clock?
6:23
